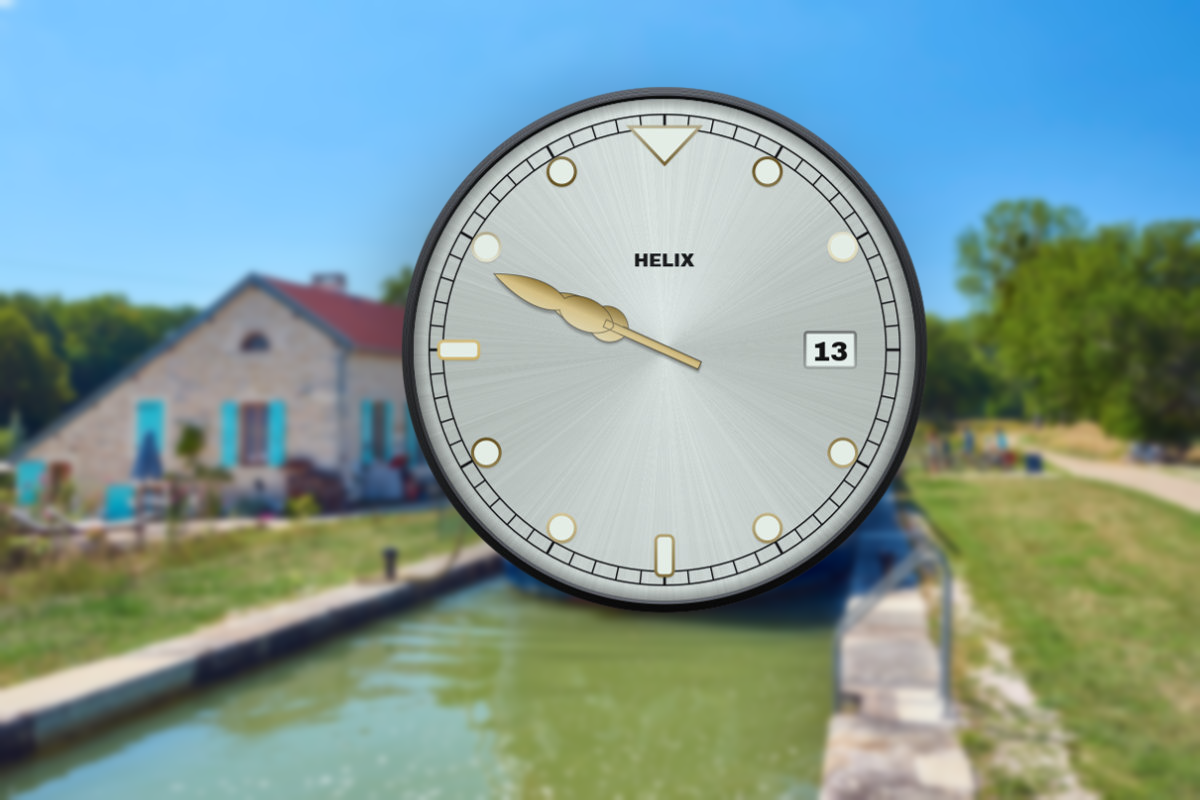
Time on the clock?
9:49
